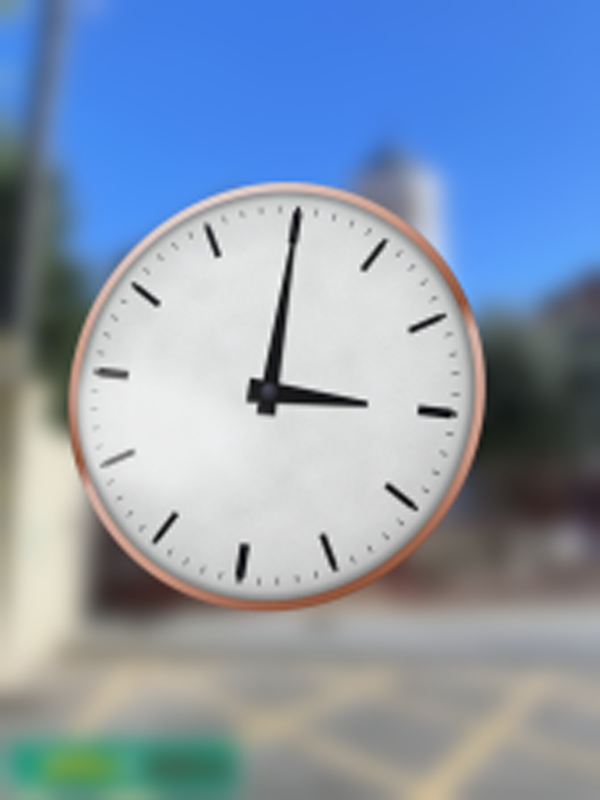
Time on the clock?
3:00
